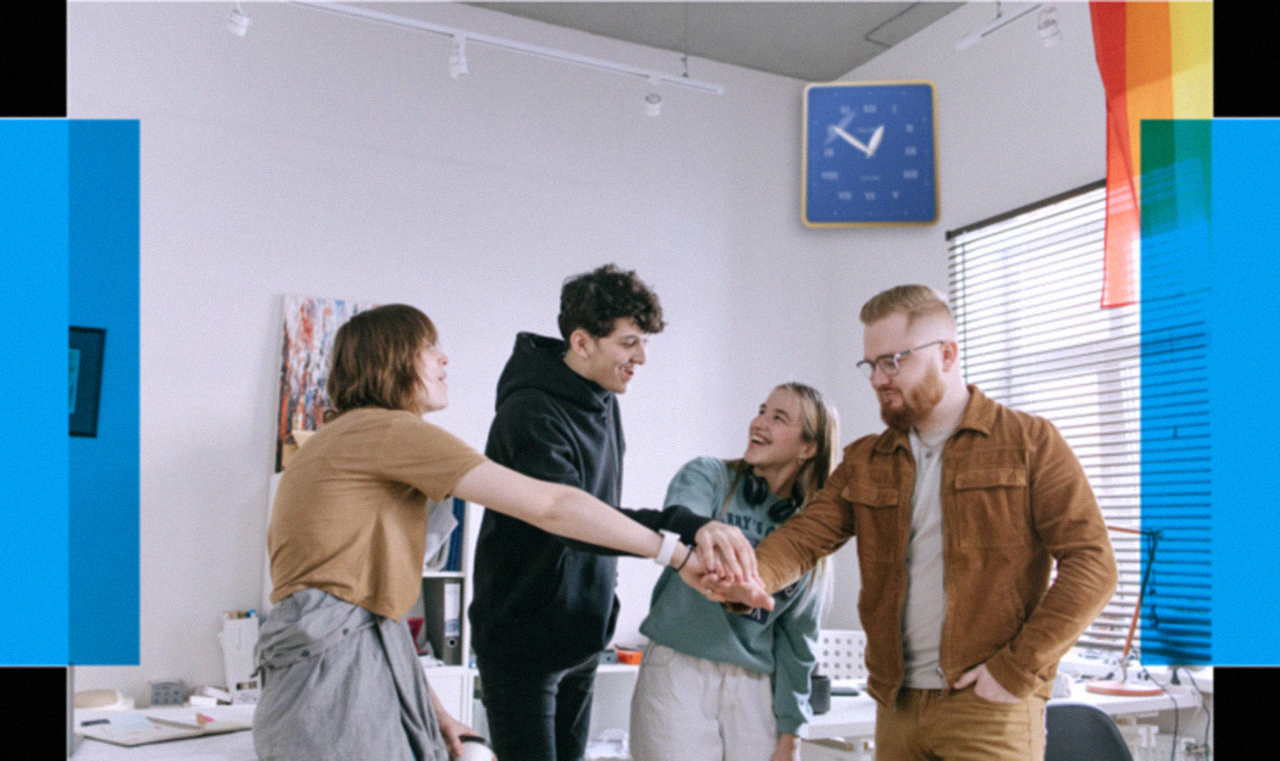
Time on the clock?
12:51
